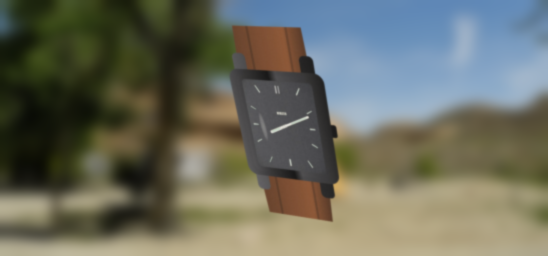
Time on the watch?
8:11
